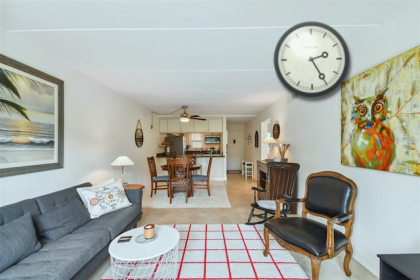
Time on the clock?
2:25
